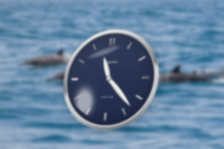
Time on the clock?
11:23
